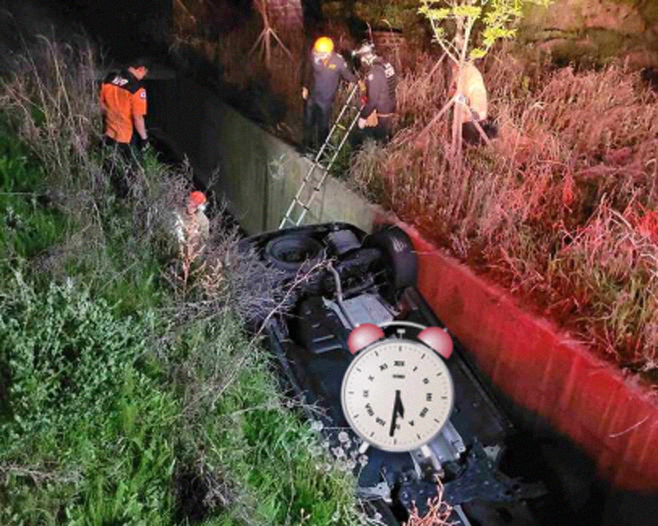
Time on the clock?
5:31
